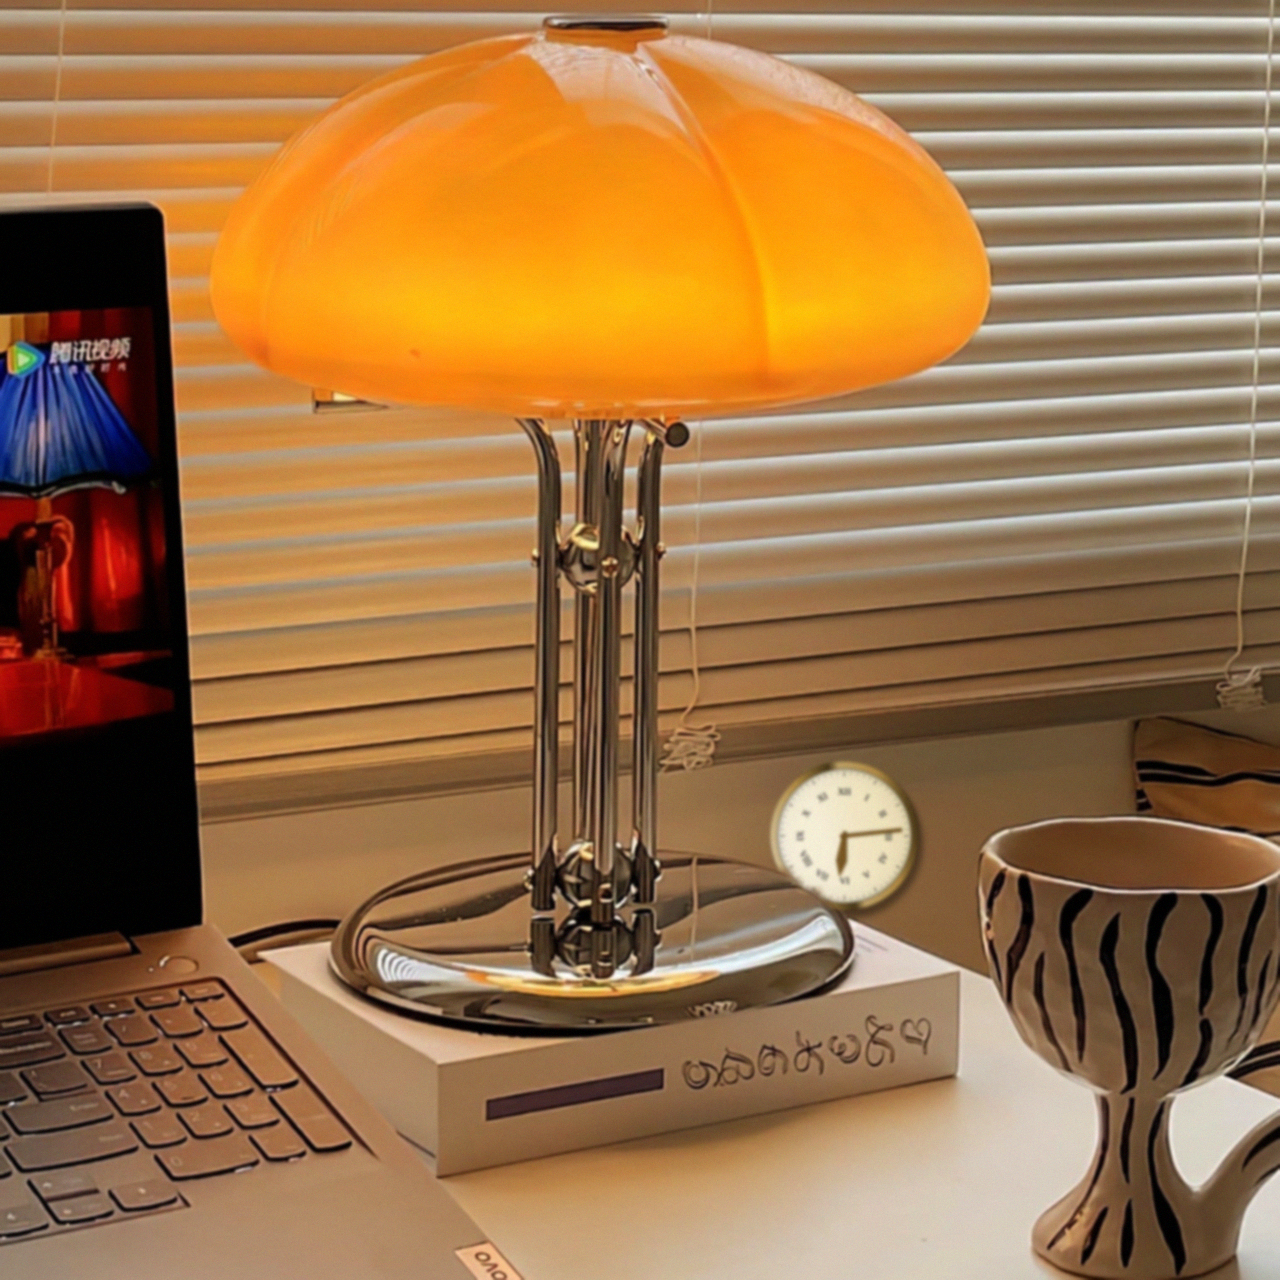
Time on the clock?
6:14
